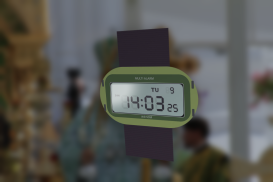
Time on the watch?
14:03:25
